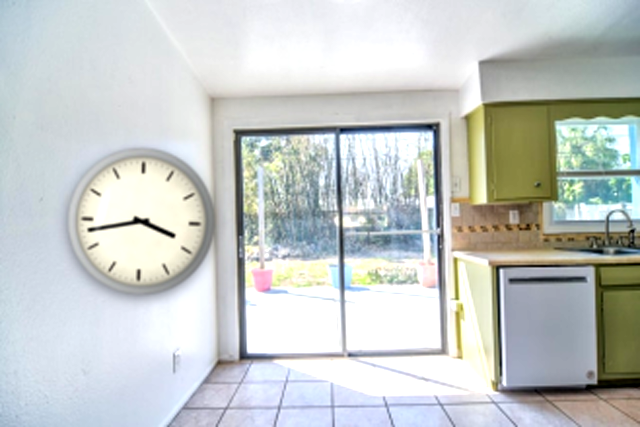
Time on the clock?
3:43
